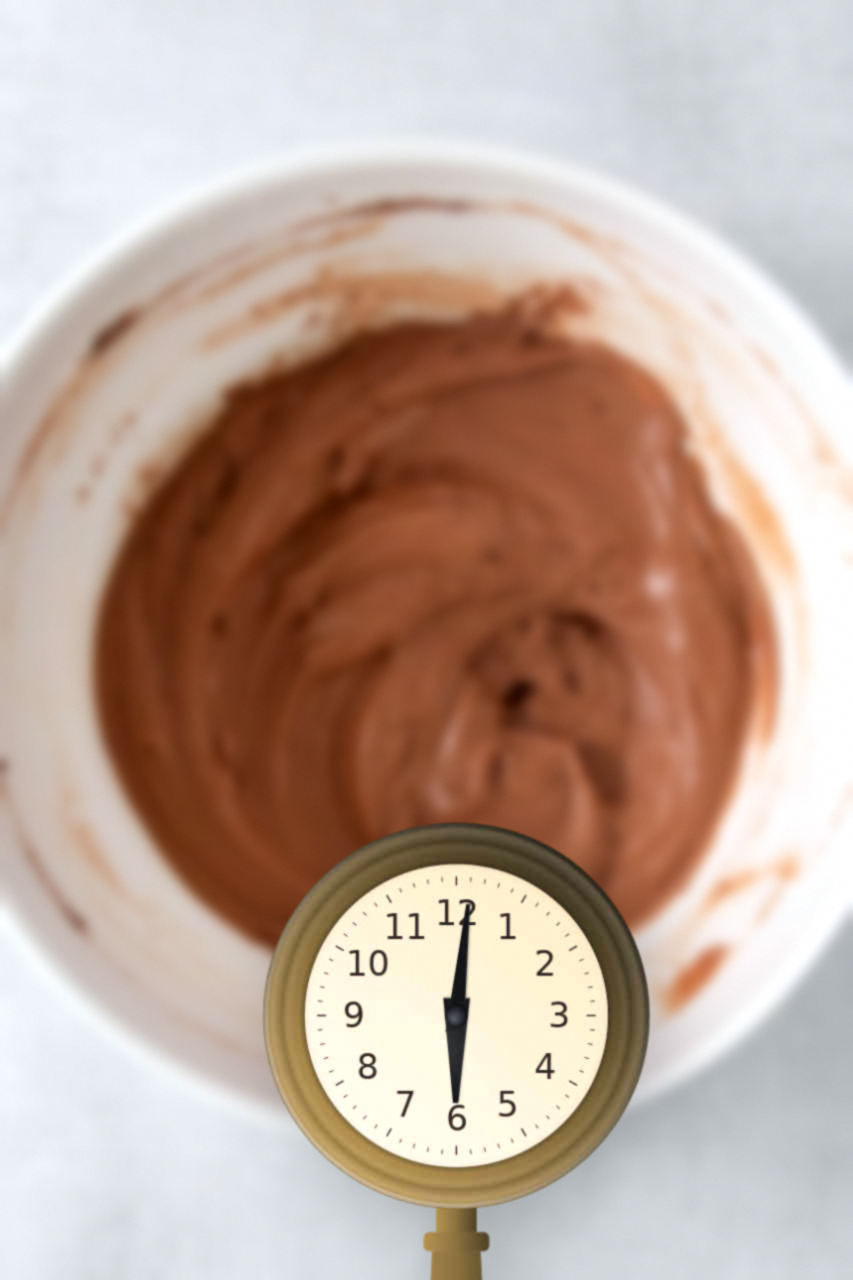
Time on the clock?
6:01
